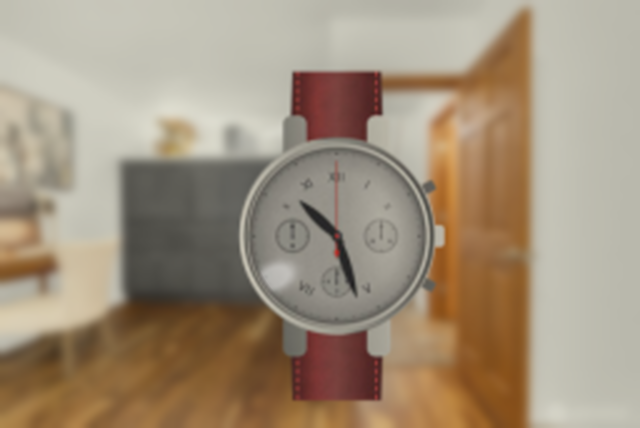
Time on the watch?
10:27
